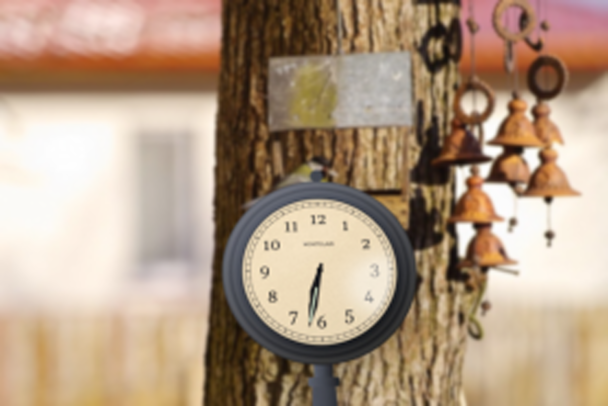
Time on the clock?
6:32
